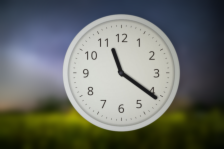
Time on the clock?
11:21
